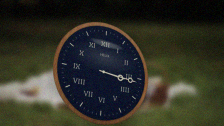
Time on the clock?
3:16
